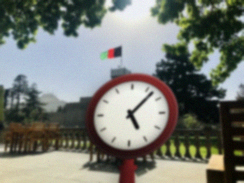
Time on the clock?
5:07
